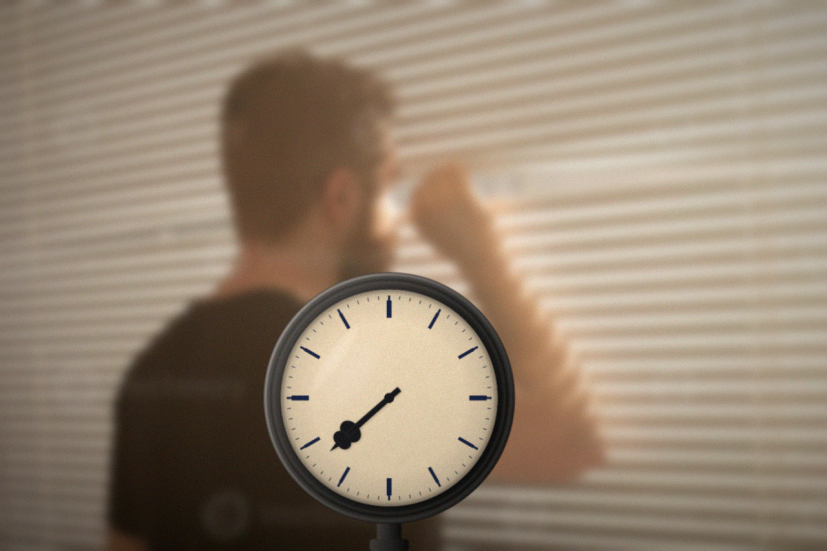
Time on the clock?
7:38
